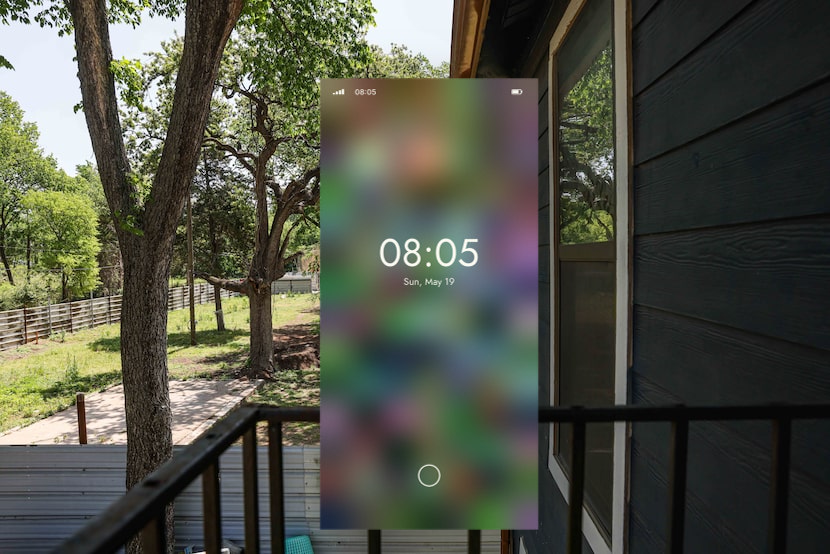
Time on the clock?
8:05
